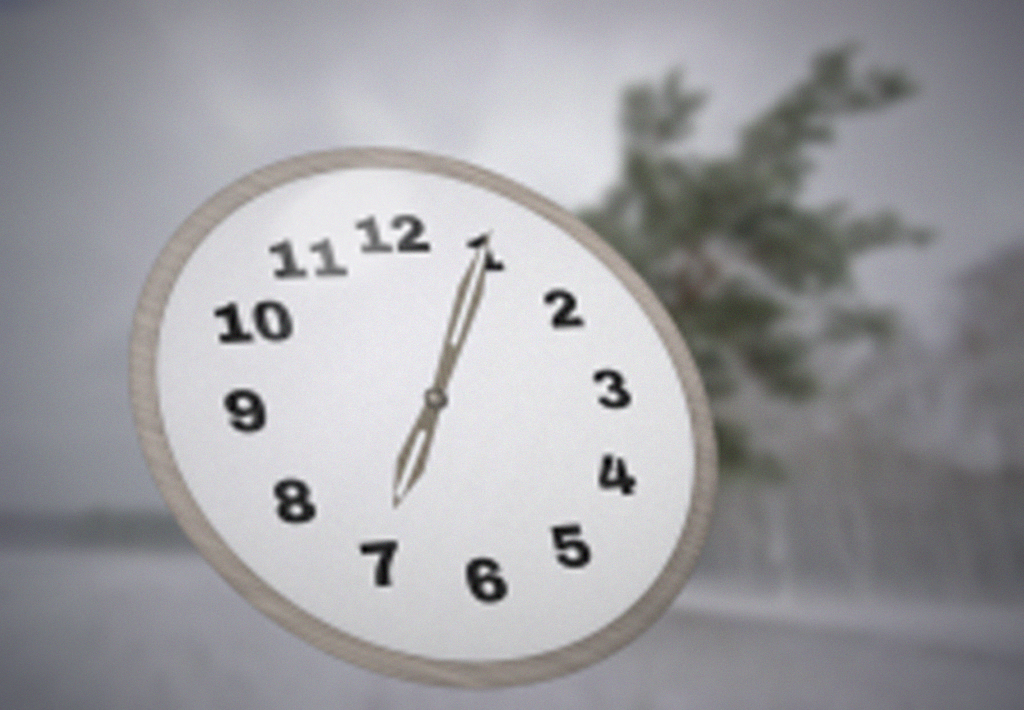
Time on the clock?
7:05
